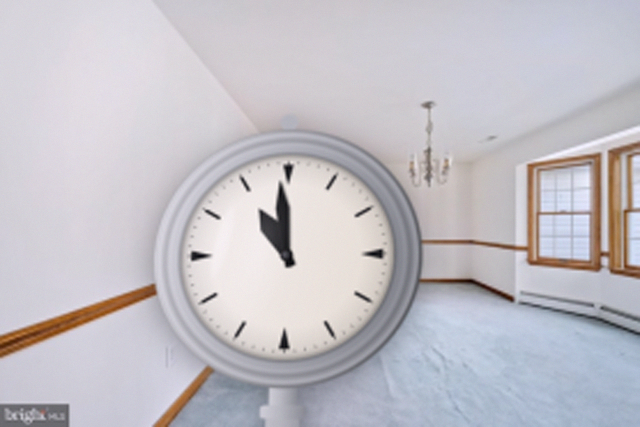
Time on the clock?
10:59
